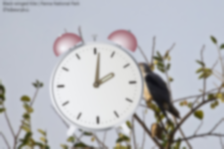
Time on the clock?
2:01
